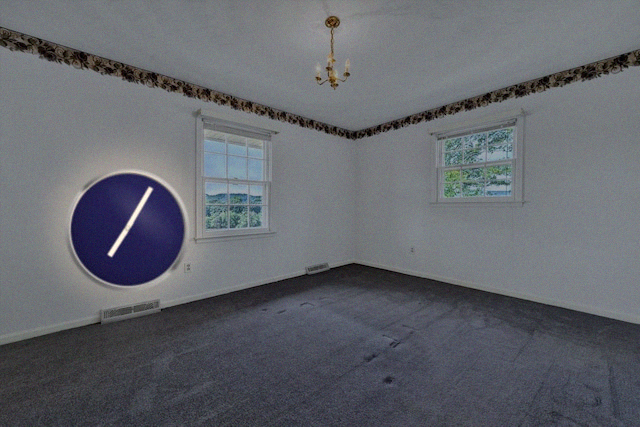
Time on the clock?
7:05
